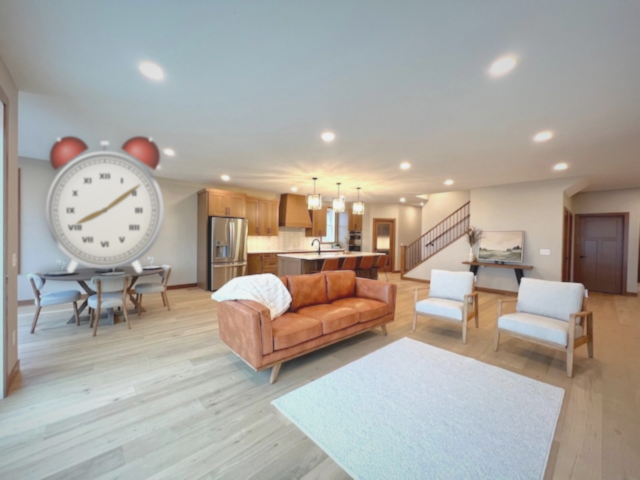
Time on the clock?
8:09
